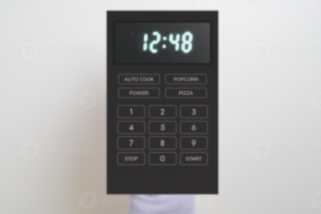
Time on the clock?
12:48
